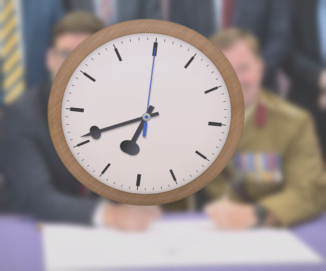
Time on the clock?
6:41:00
